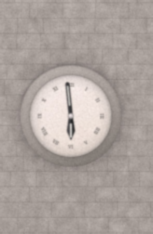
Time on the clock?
5:59
